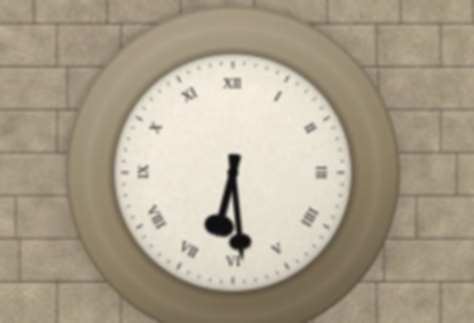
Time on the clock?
6:29
